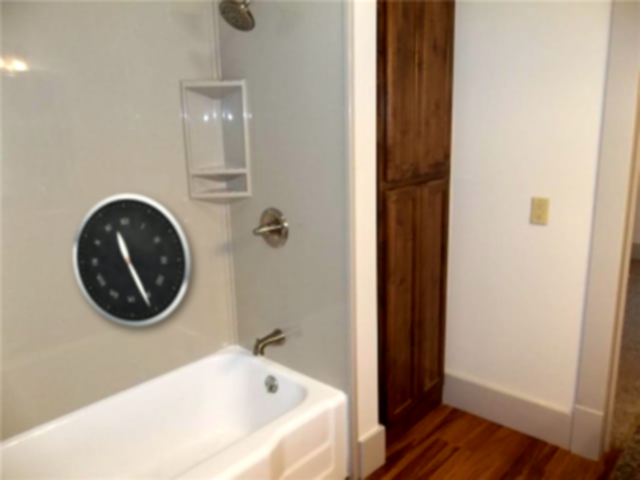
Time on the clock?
11:26
